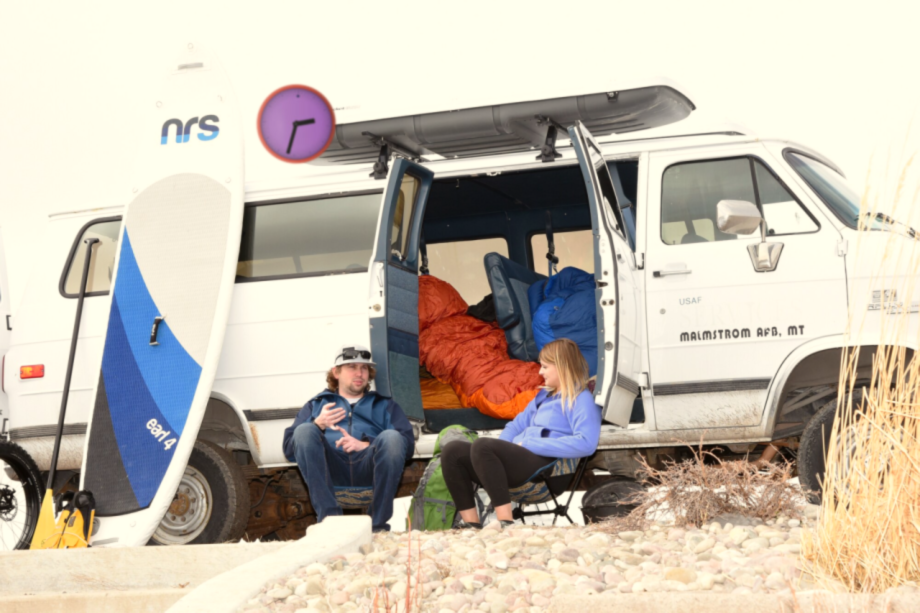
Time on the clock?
2:32
